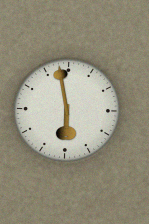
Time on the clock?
5:58
